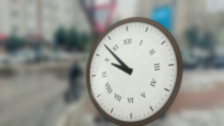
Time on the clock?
9:53
